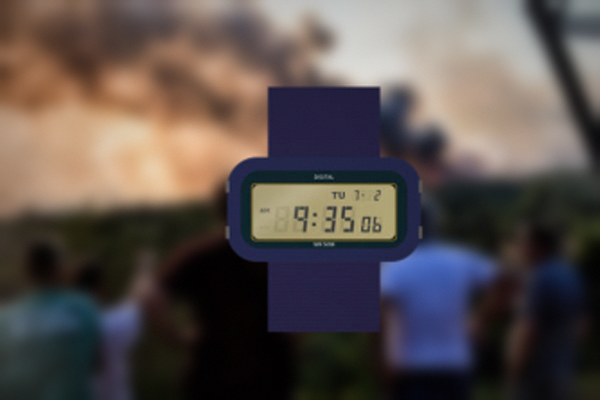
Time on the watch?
9:35:06
